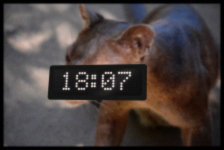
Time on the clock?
18:07
